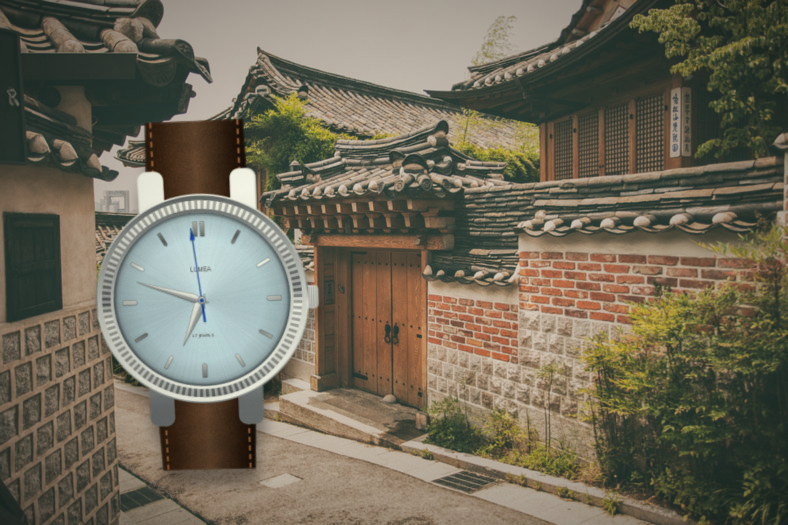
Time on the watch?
6:47:59
